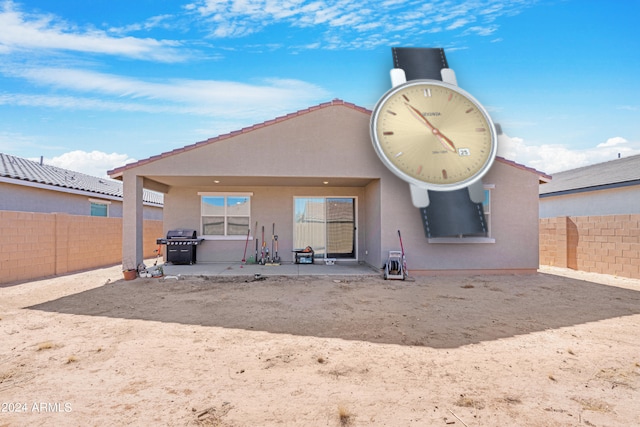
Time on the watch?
4:54
